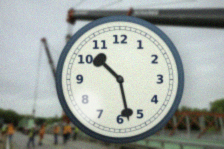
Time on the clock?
10:28
